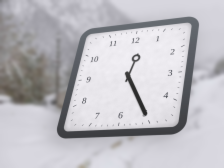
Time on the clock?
12:25
